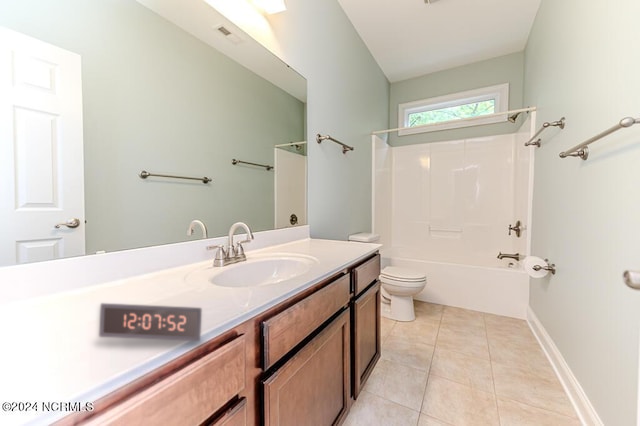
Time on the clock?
12:07:52
